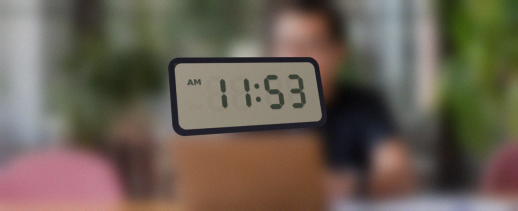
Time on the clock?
11:53
